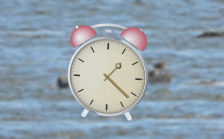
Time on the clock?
1:22
